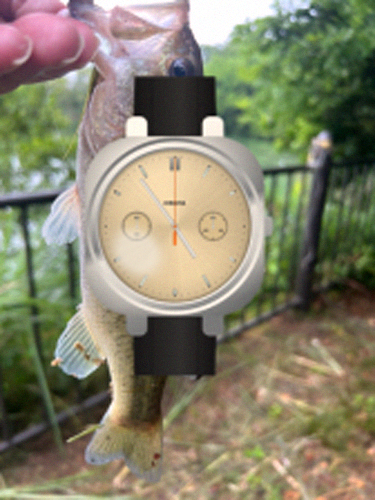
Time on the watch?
4:54
